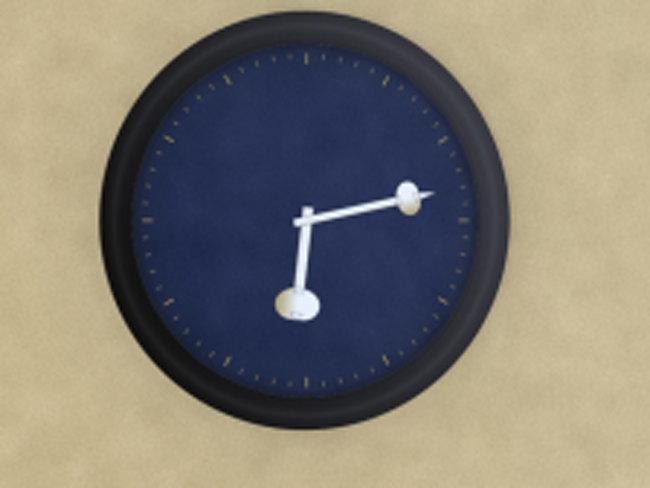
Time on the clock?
6:13
